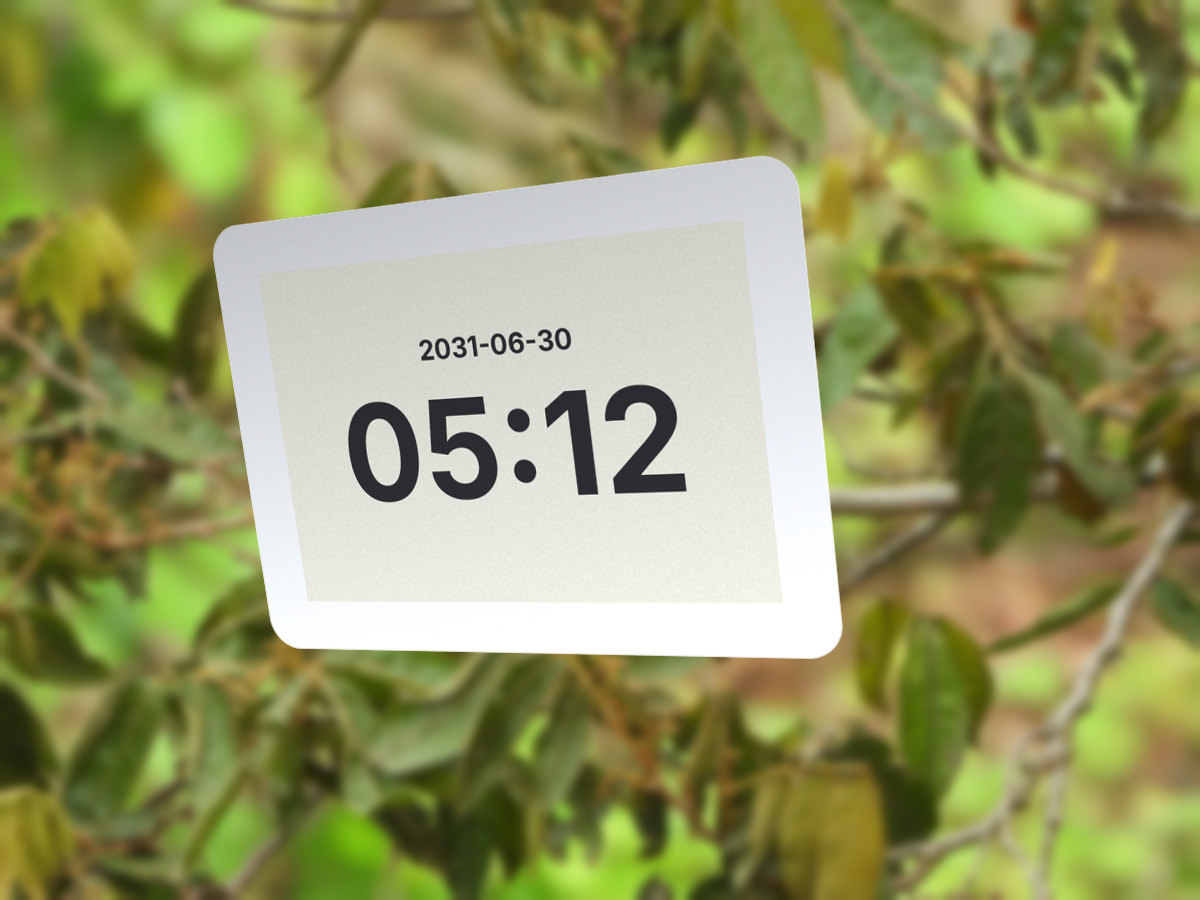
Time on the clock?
5:12
